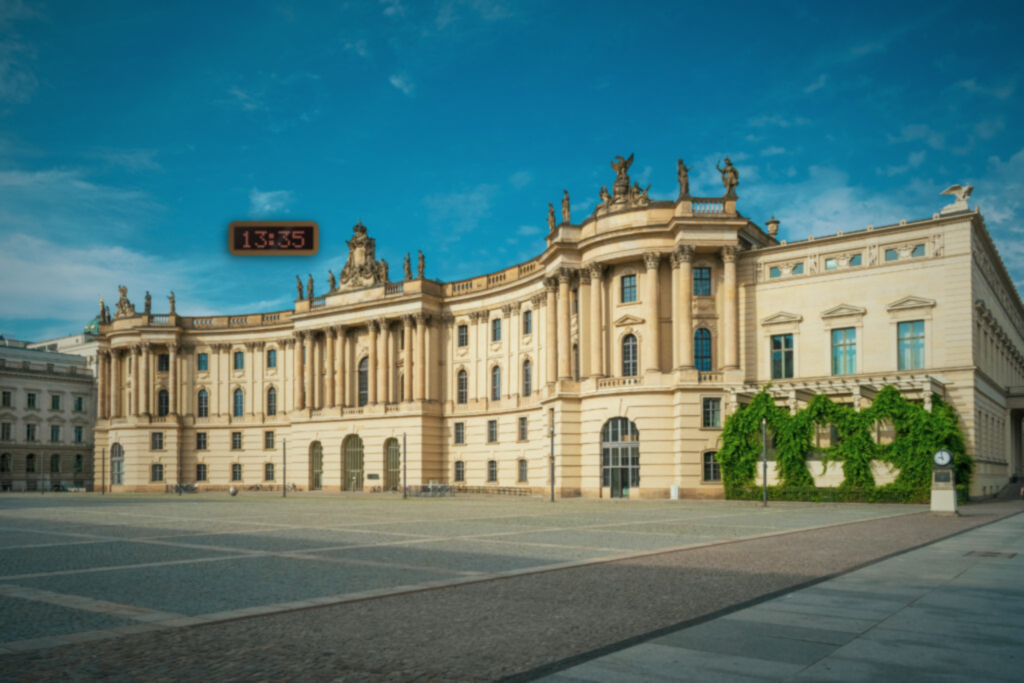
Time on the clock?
13:35
